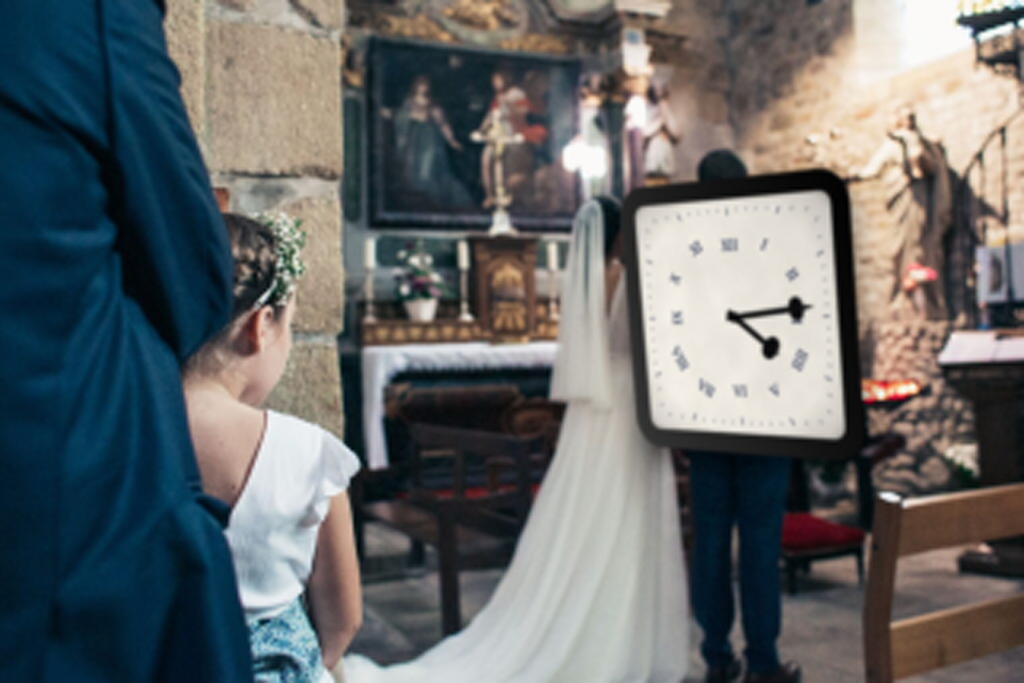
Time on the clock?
4:14
